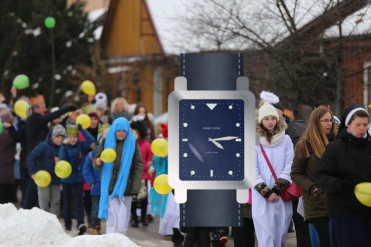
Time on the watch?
4:14
